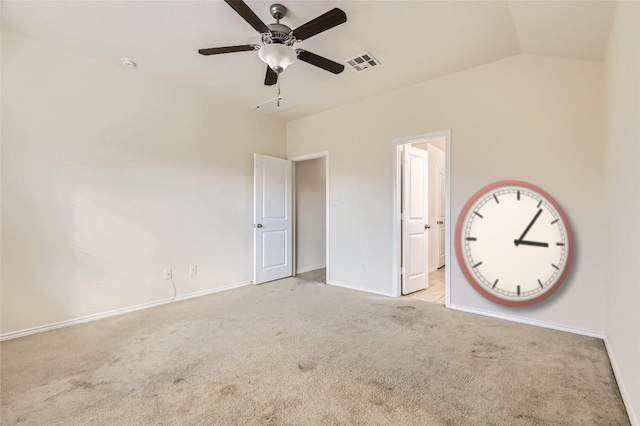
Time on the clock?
3:06
